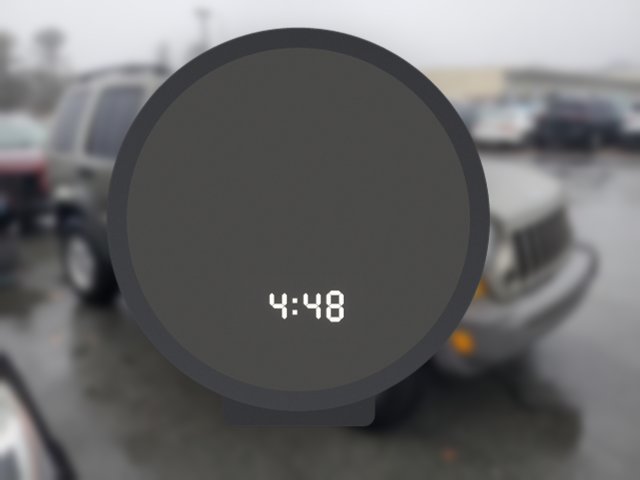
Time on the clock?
4:48
